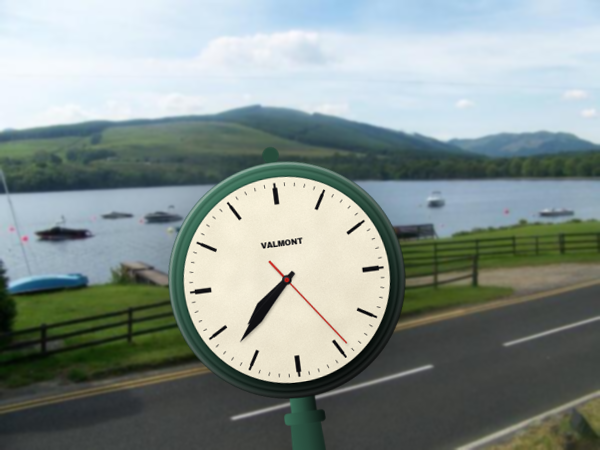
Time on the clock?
7:37:24
